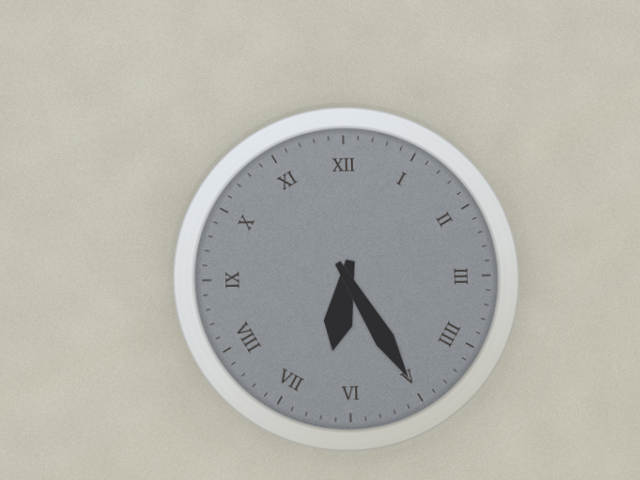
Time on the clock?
6:25
